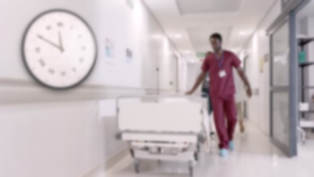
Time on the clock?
11:50
